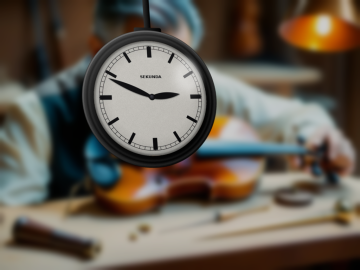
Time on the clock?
2:49
